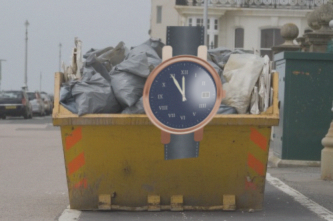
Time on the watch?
11:55
